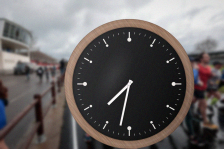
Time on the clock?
7:32
